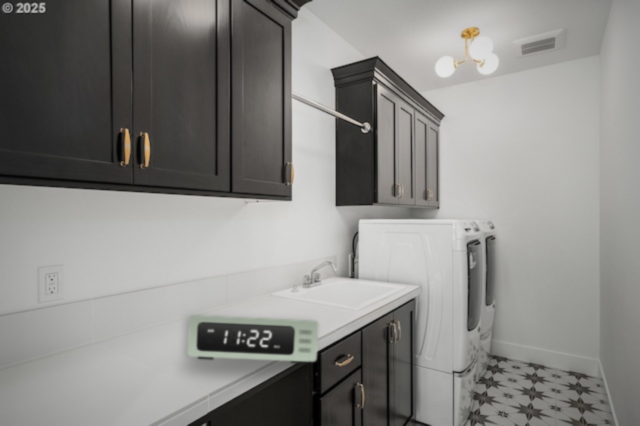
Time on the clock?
11:22
